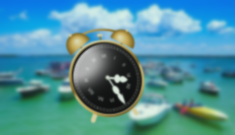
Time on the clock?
3:26
